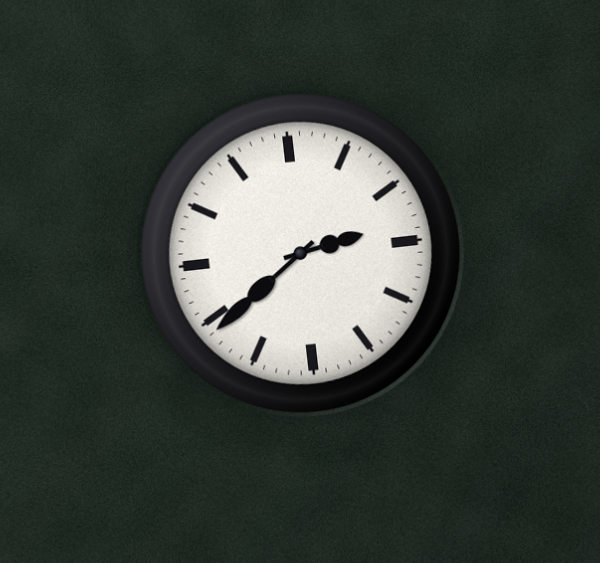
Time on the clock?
2:39
